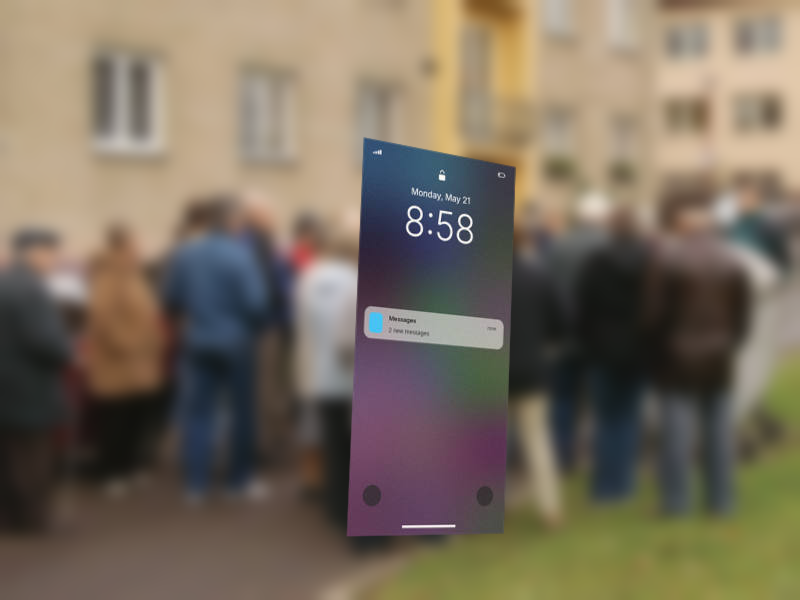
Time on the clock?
8:58
